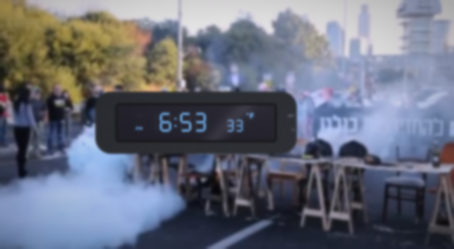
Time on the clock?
6:53
